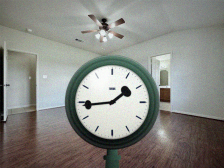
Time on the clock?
1:44
